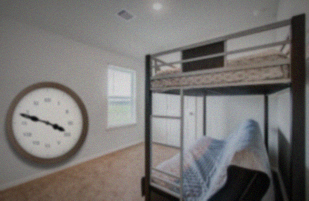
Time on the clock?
3:48
